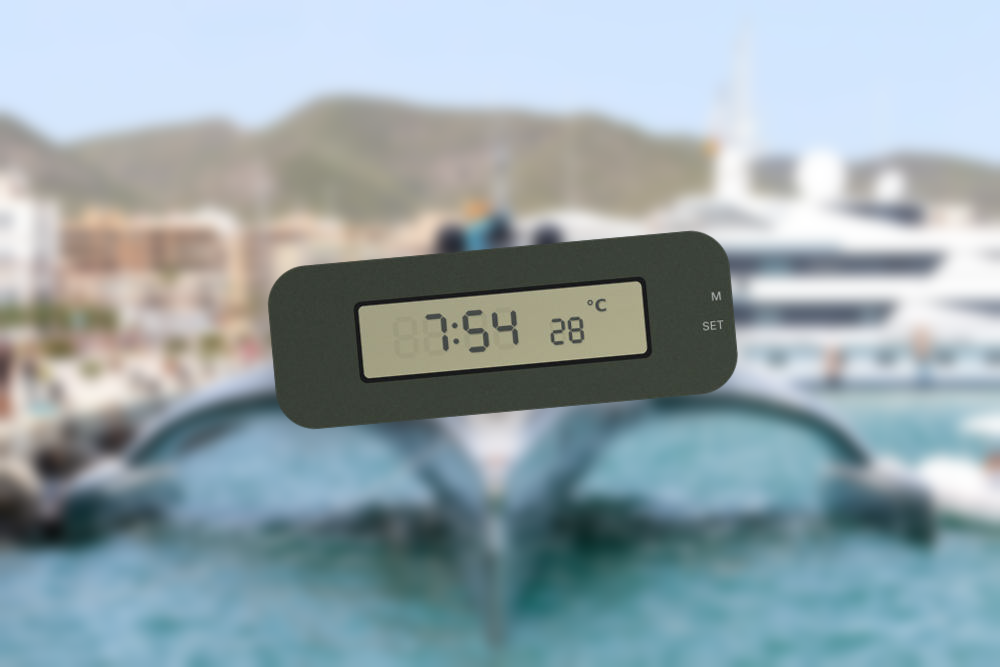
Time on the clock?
7:54
